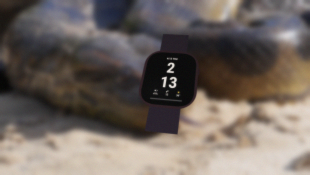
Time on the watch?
2:13
